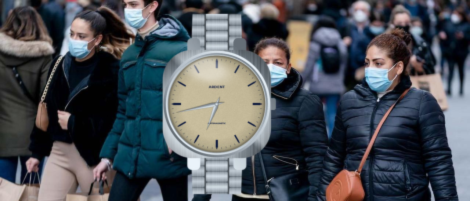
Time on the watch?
6:43
